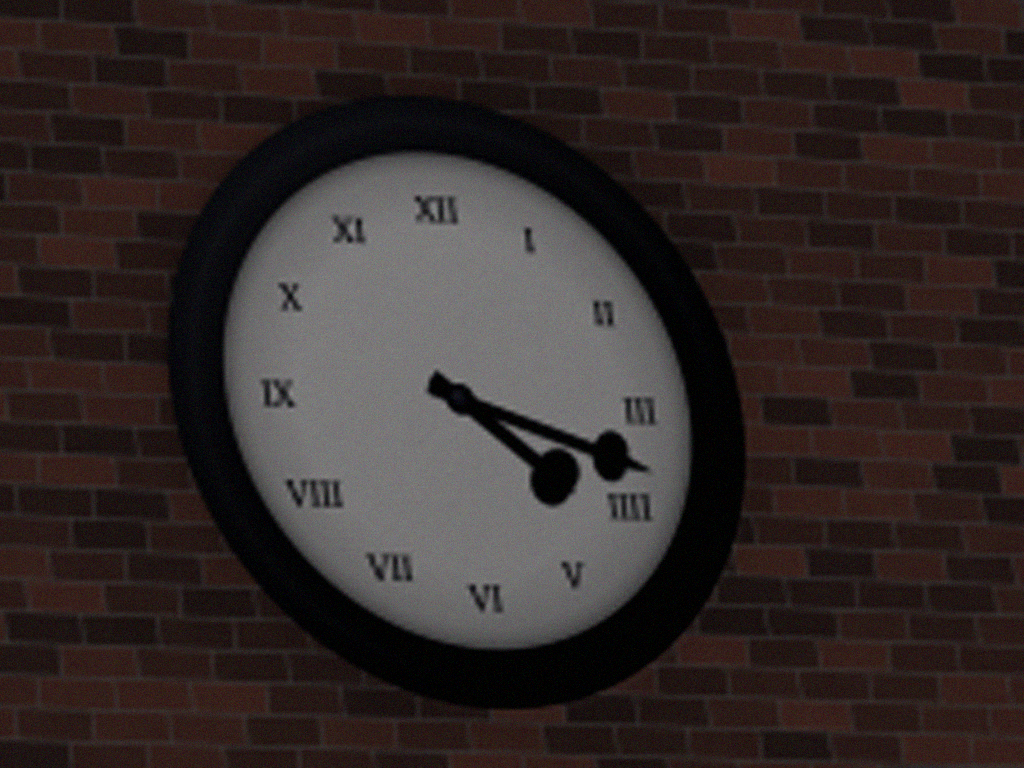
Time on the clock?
4:18
